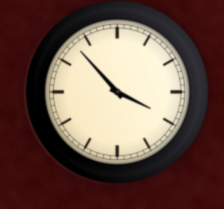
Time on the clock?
3:53
